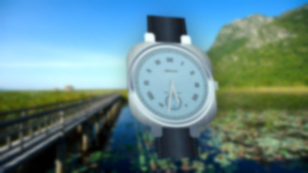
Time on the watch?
5:32
